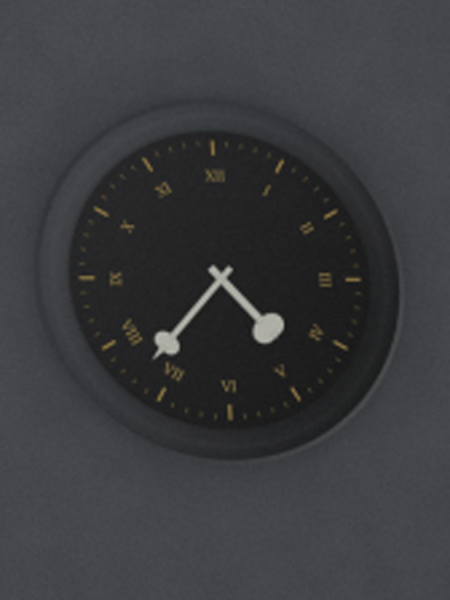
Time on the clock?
4:37
